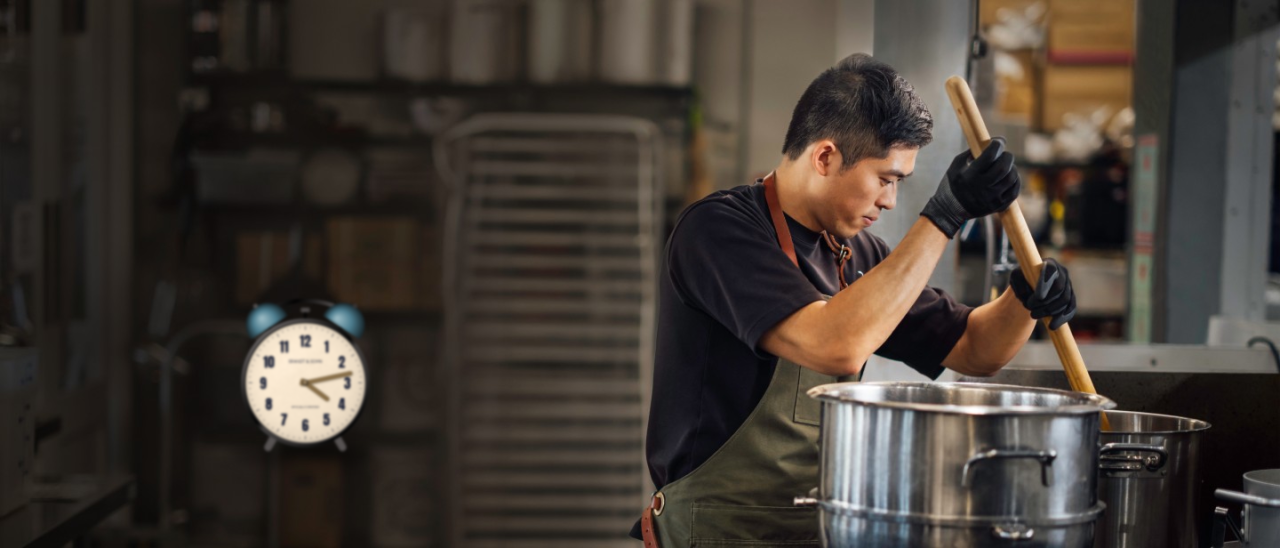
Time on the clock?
4:13
